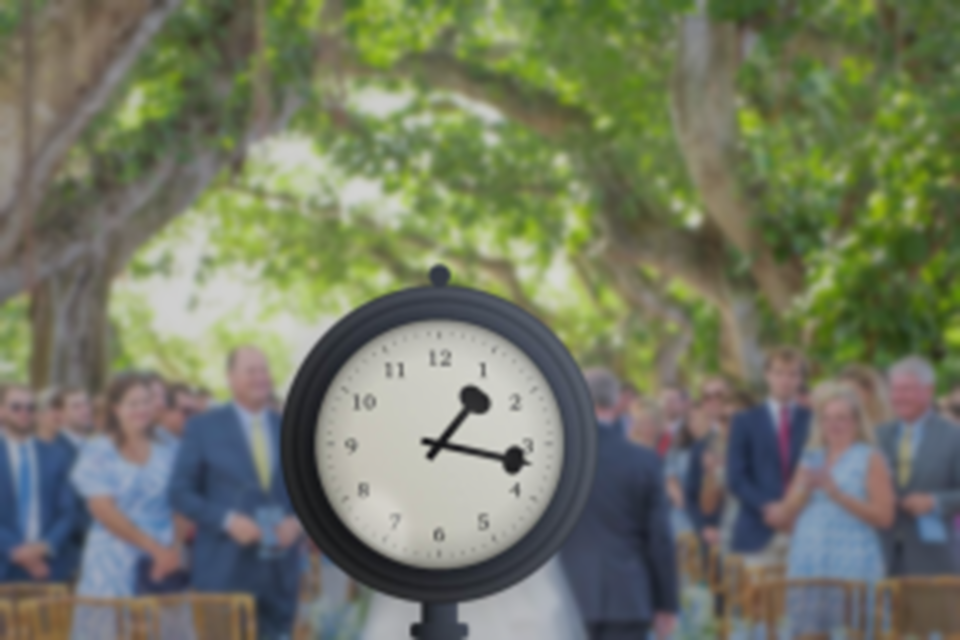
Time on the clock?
1:17
